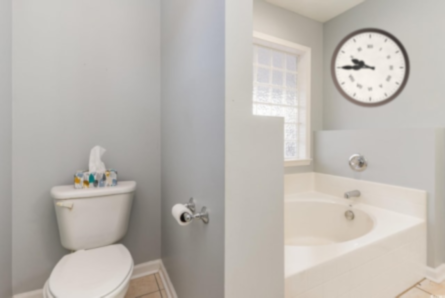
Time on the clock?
9:45
